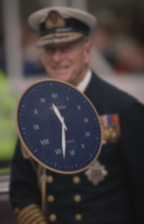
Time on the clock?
11:33
